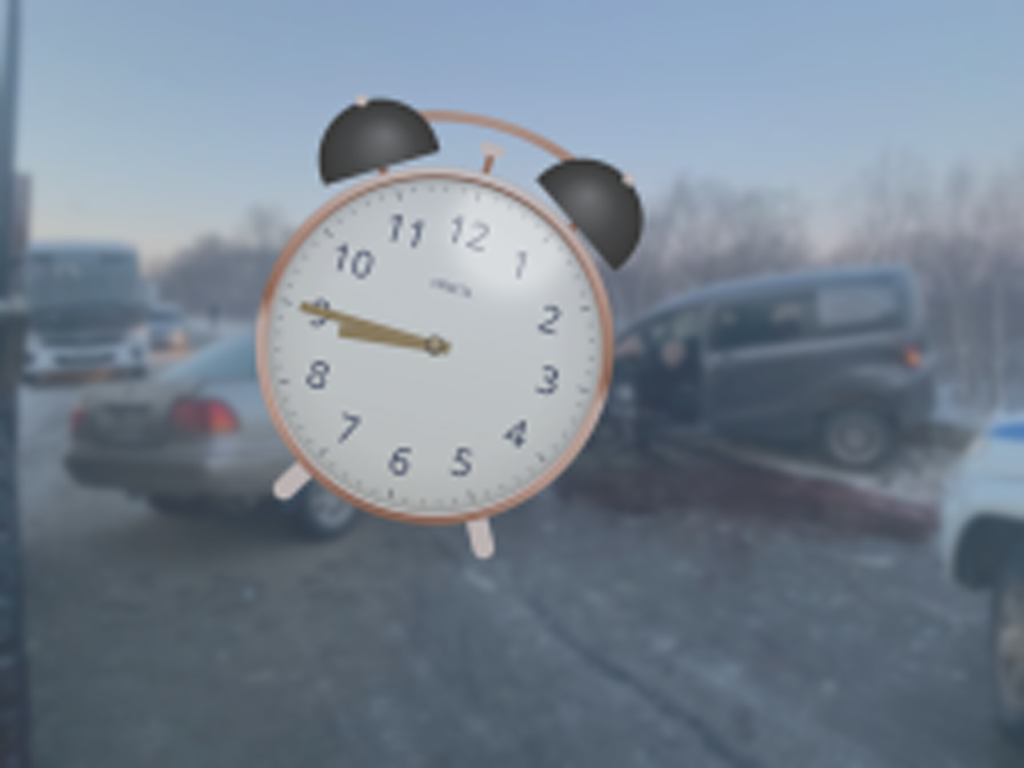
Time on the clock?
8:45
